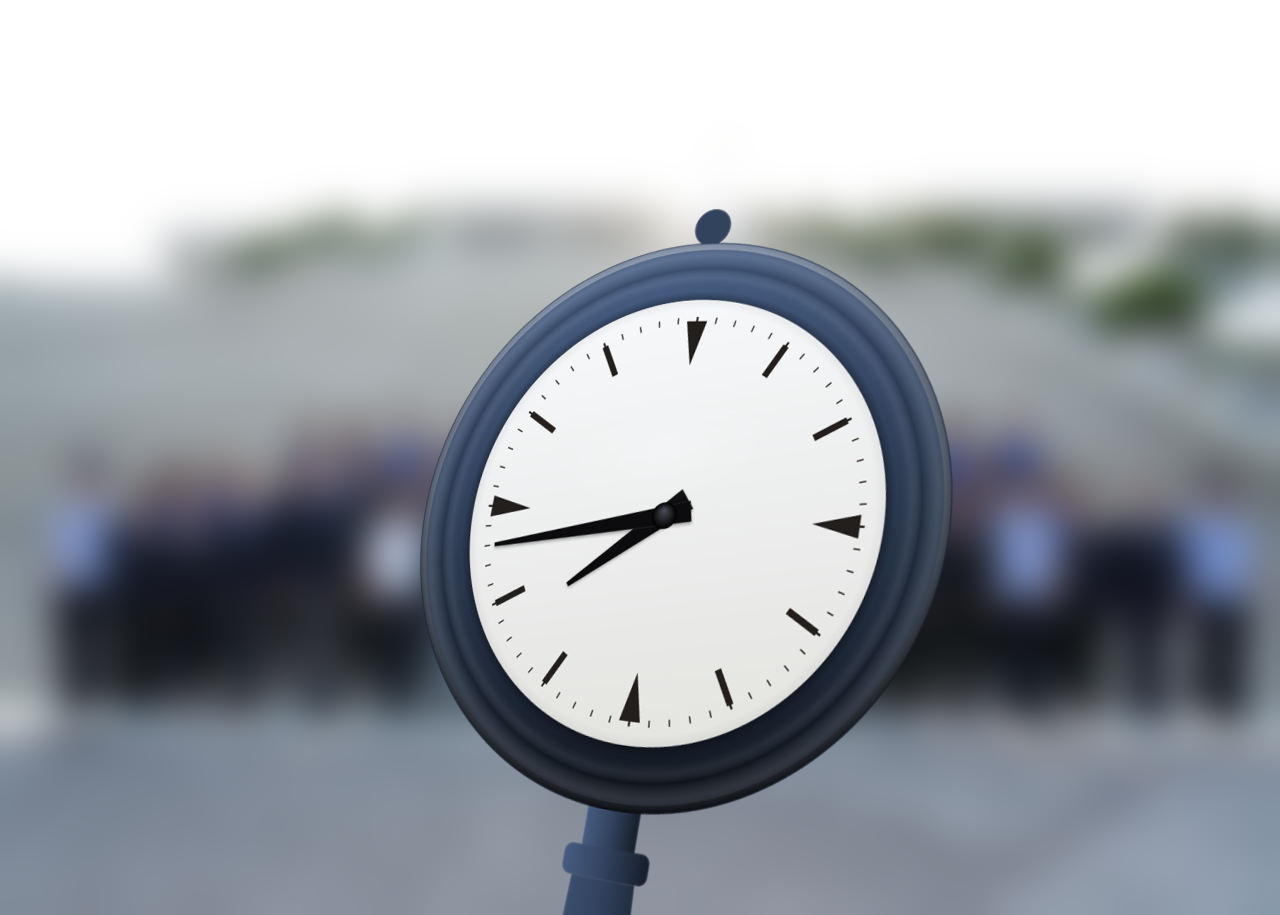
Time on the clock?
7:43
